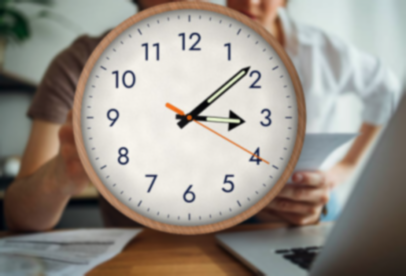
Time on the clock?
3:08:20
